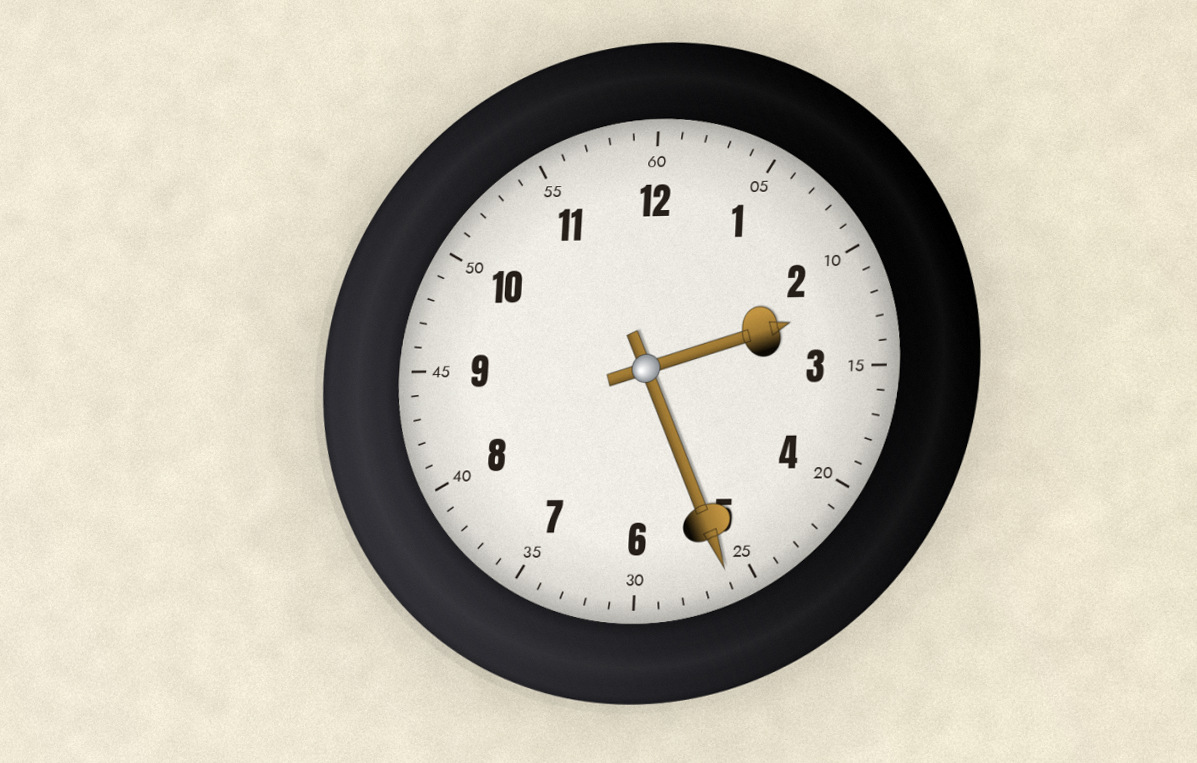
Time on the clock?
2:26
